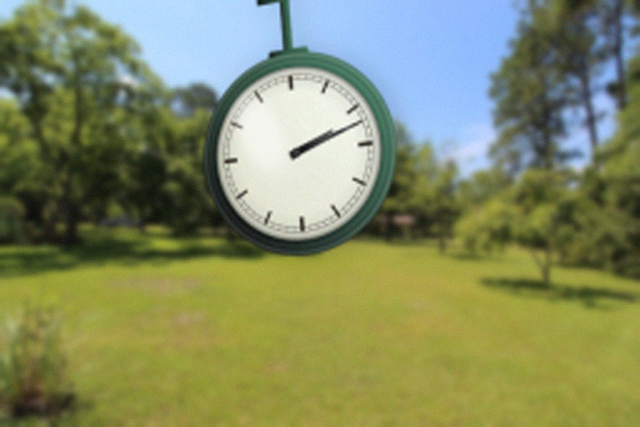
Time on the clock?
2:12
